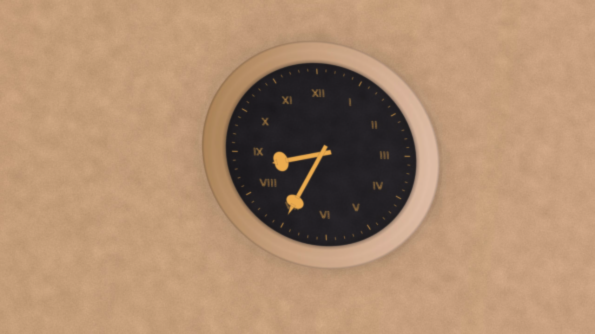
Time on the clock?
8:35
